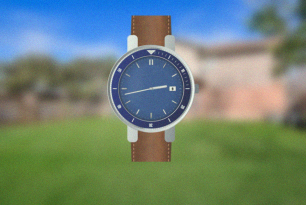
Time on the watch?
2:43
